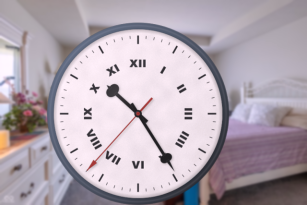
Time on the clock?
10:24:37
